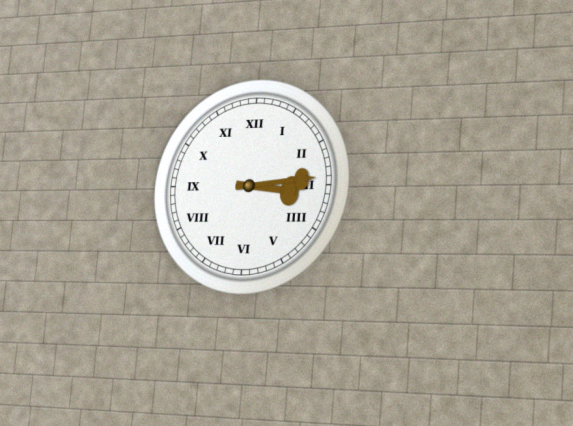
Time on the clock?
3:14
